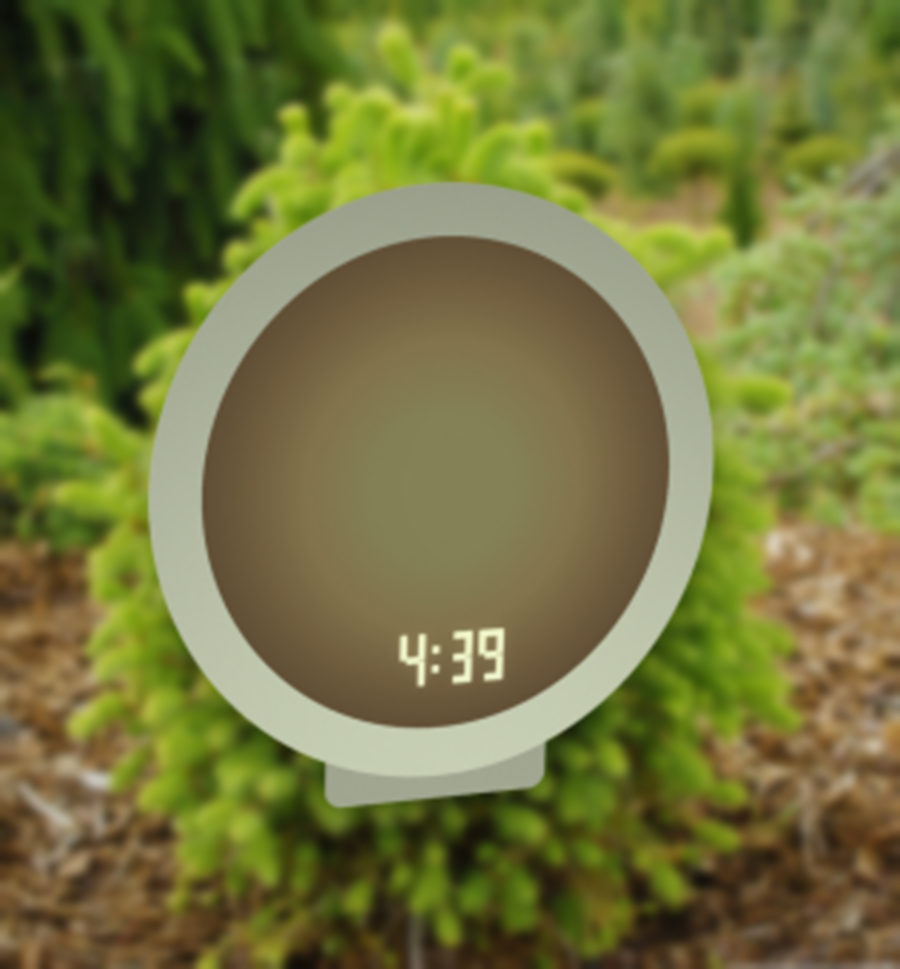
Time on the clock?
4:39
